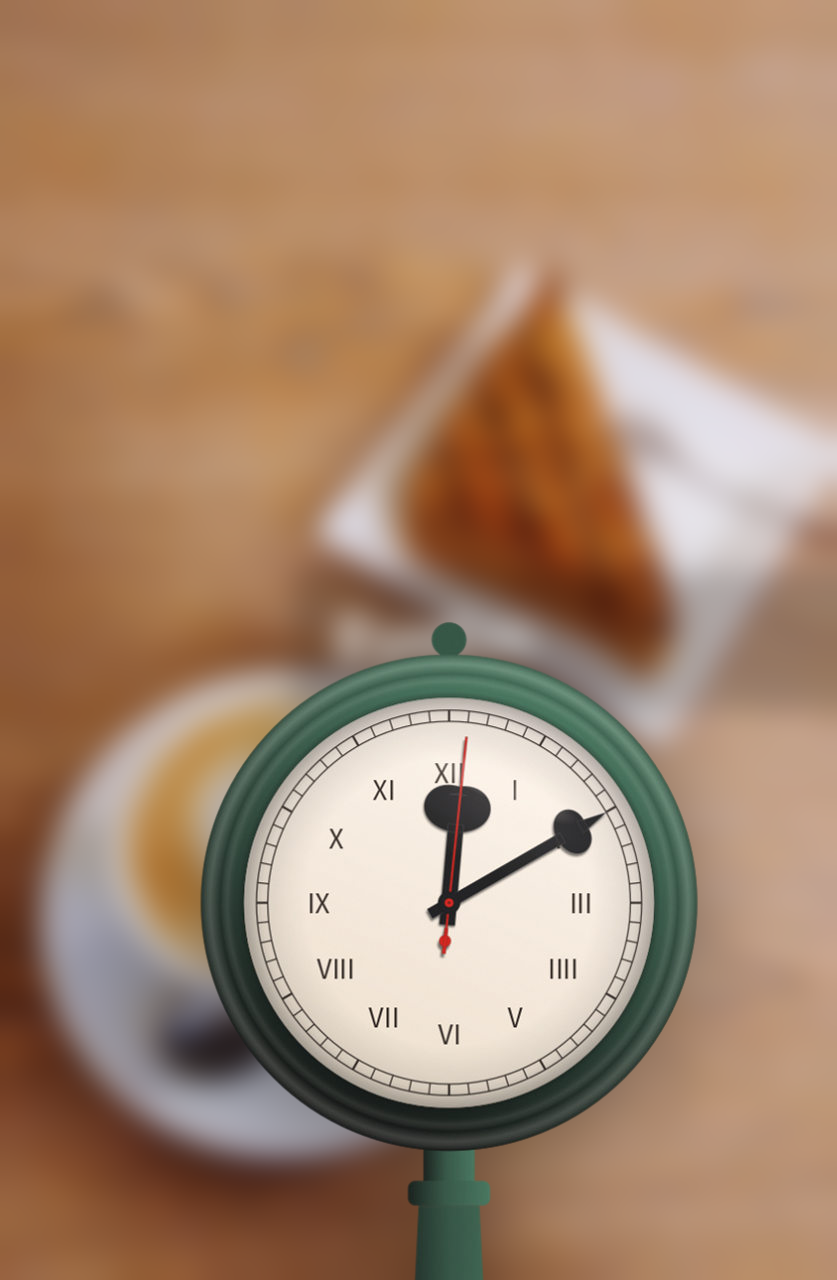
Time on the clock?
12:10:01
